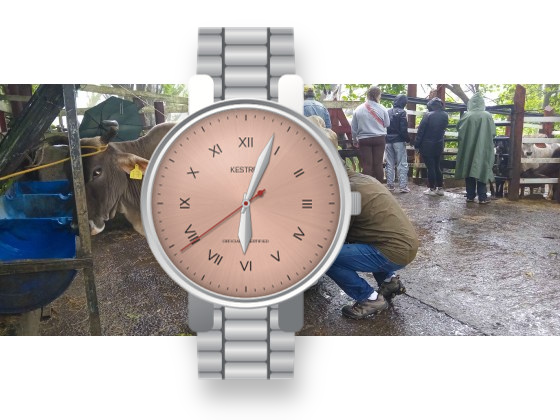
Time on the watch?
6:03:39
